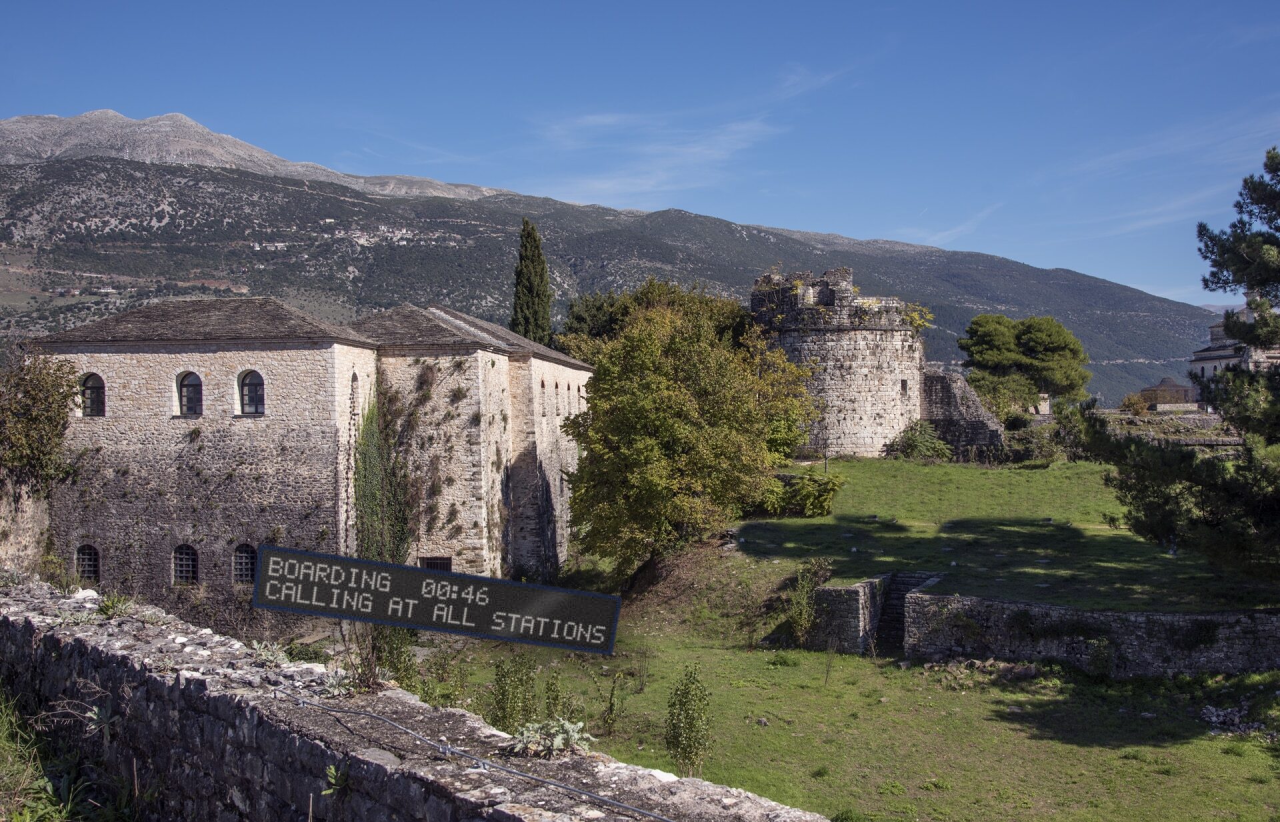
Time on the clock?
0:46
